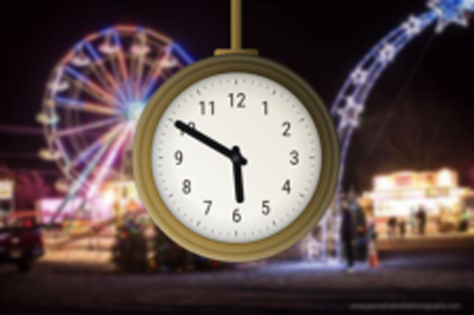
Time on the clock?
5:50
